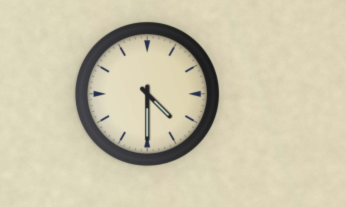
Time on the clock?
4:30
